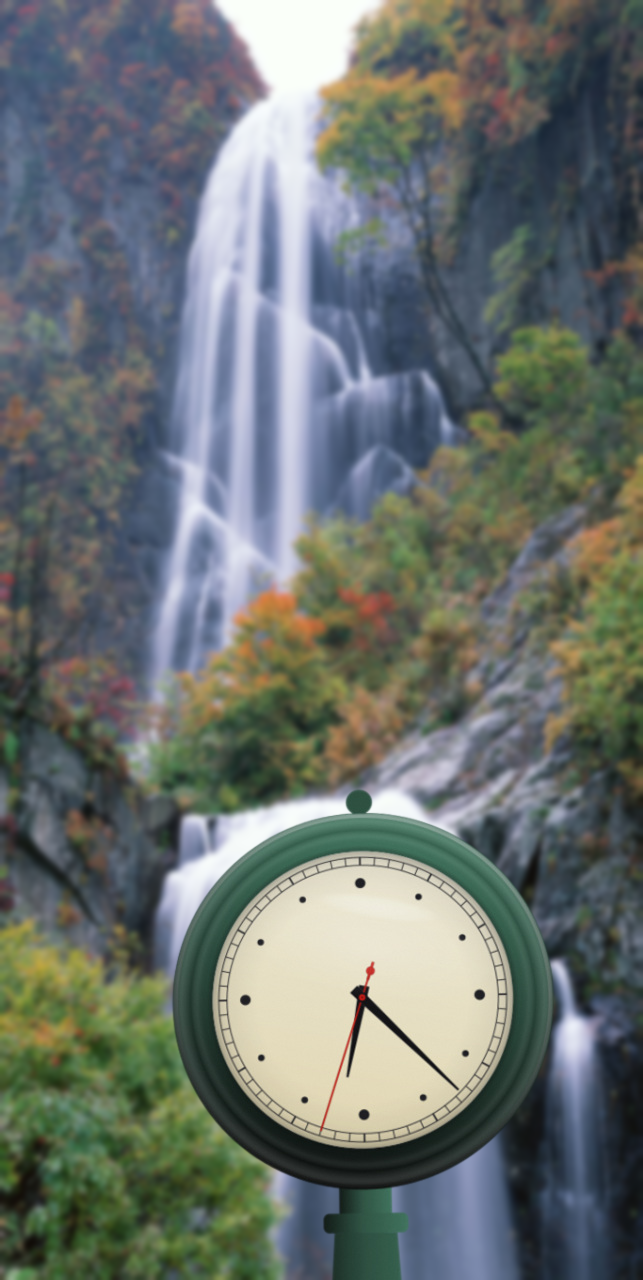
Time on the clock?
6:22:33
